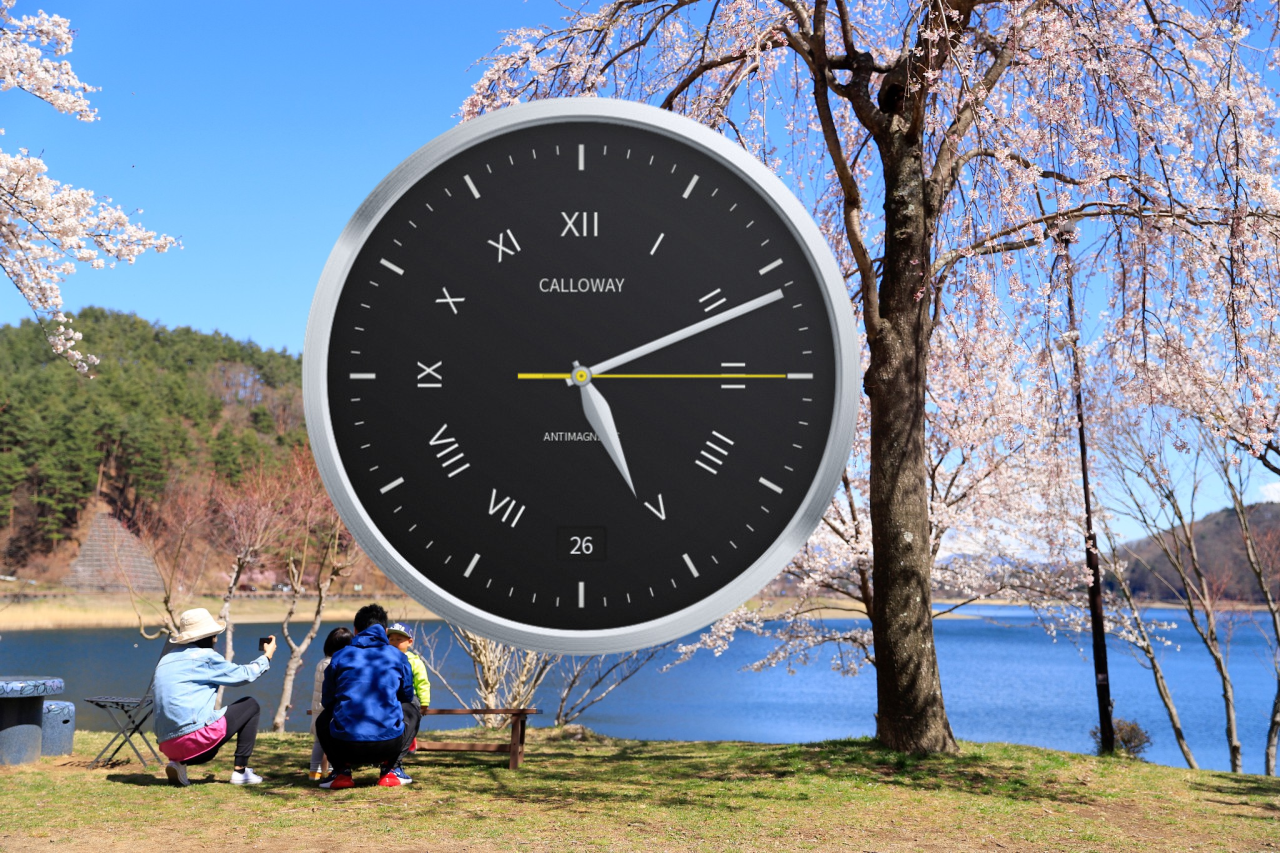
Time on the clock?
5:11:15
